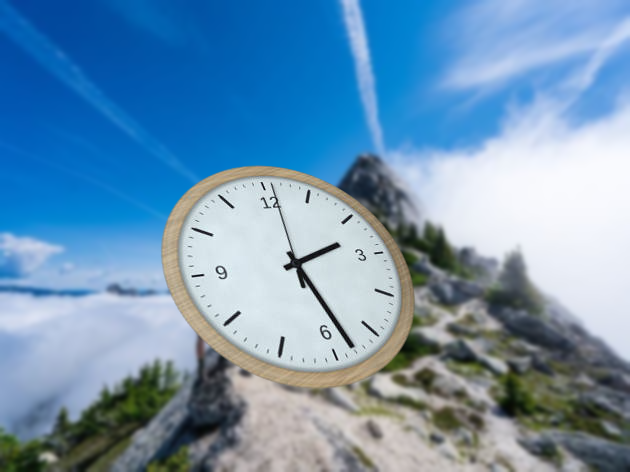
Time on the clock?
2:28:01
